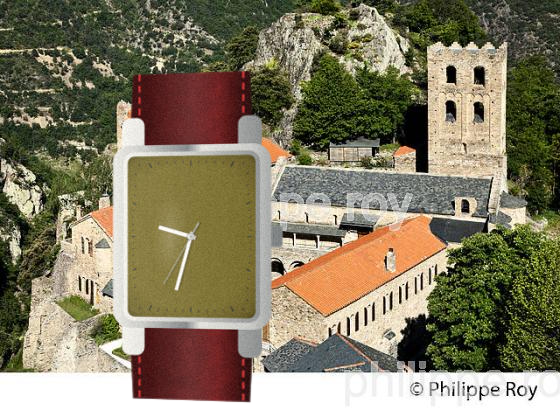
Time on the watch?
9:32:35
